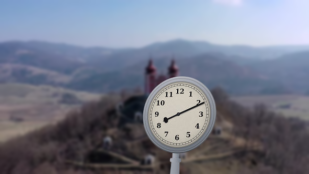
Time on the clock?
8:11
